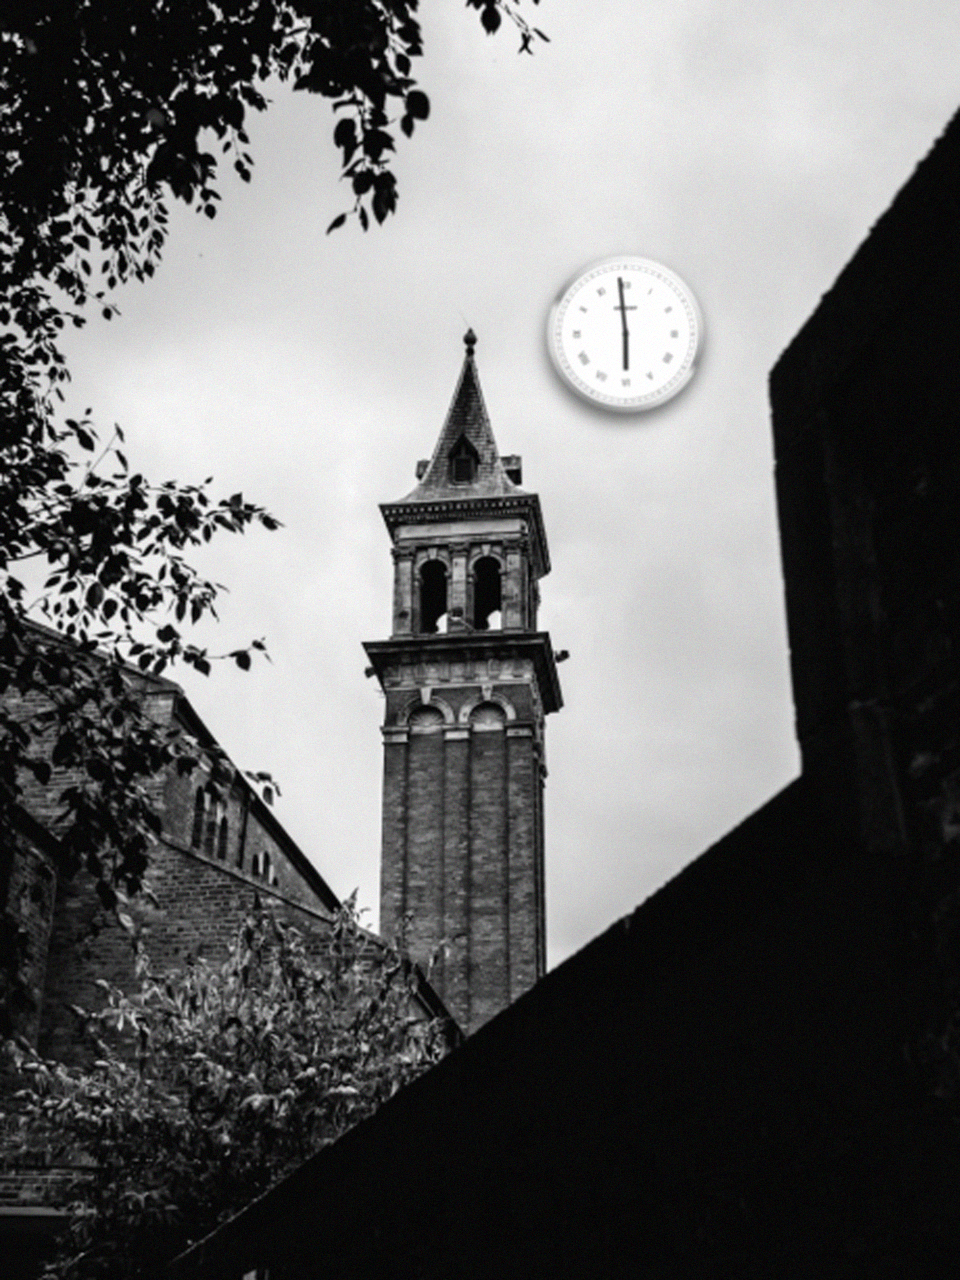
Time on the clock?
5:59
